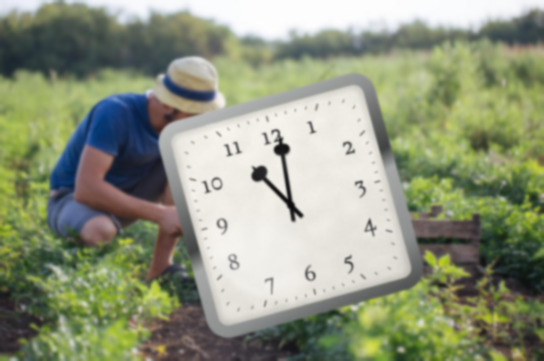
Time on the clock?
11:01
